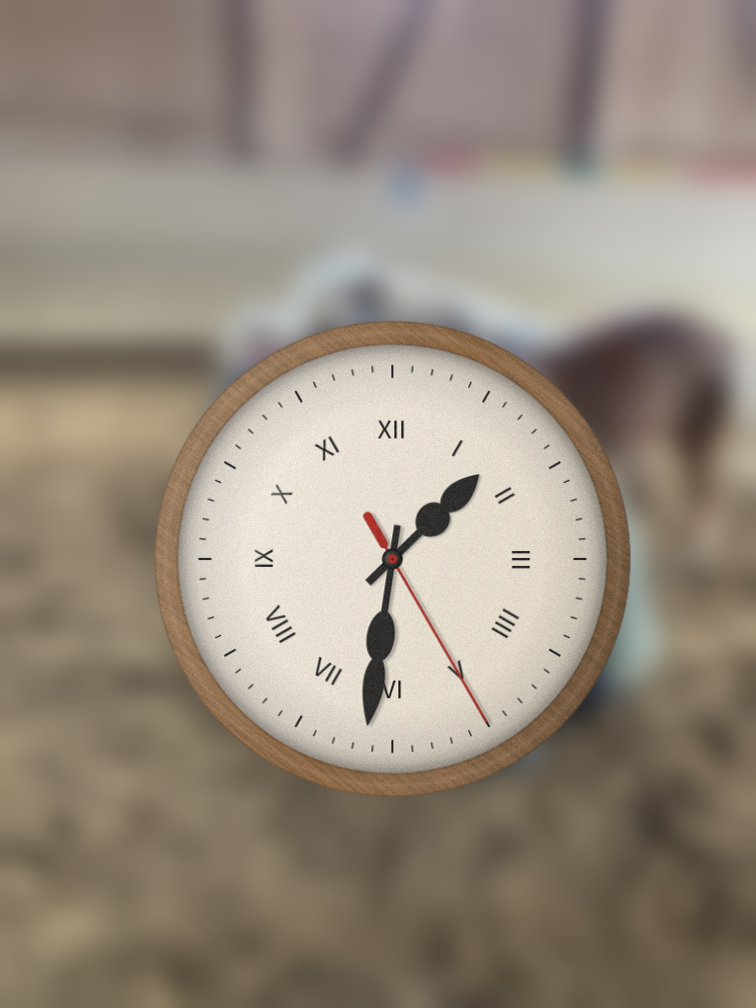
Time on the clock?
1:31:25
